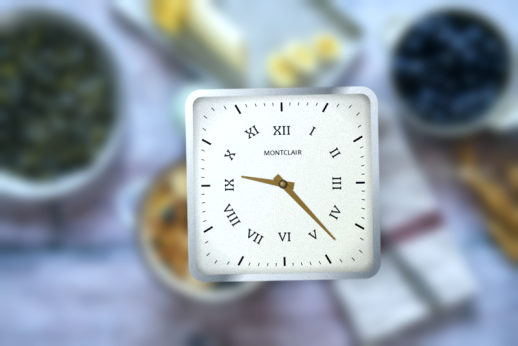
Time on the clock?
9:23
